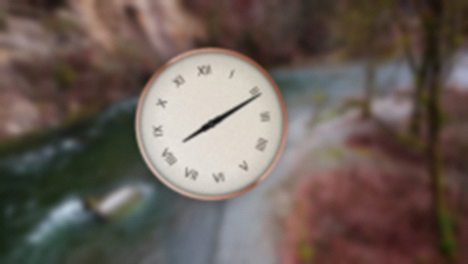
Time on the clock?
8:11
